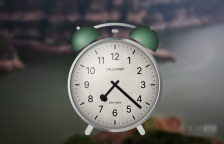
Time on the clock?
7:22
